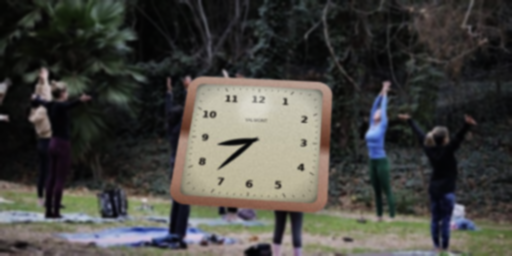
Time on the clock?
8:37
